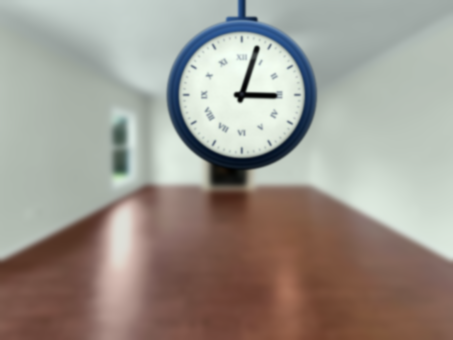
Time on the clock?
3:03
